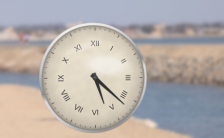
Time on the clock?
5:22
